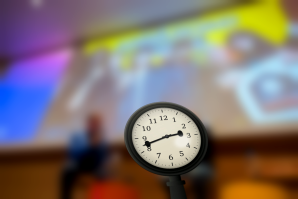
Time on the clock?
2:42
